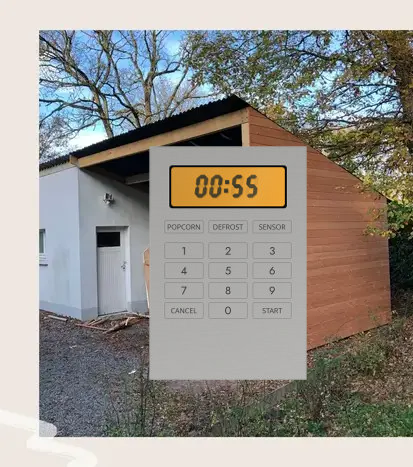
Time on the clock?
0:55
